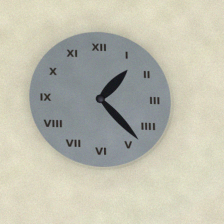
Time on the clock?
1:23
